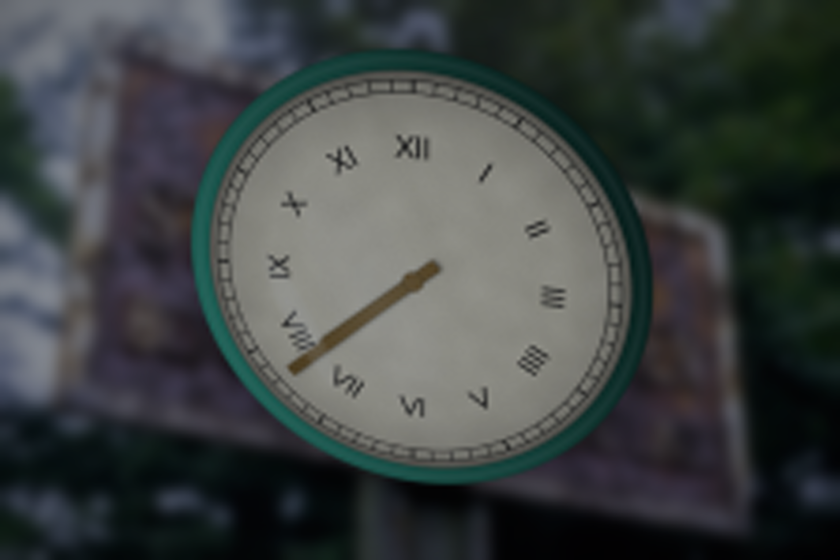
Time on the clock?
7:38
